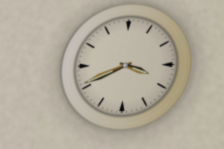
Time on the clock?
3:41
